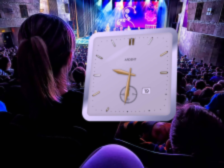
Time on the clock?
9:31
